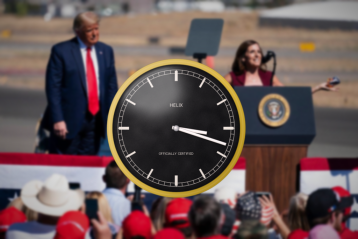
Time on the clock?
3:18
